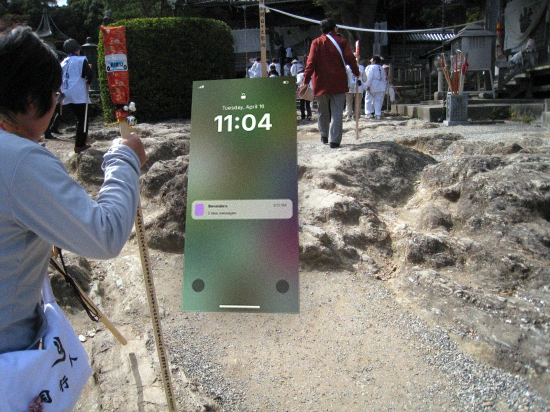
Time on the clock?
11:04
